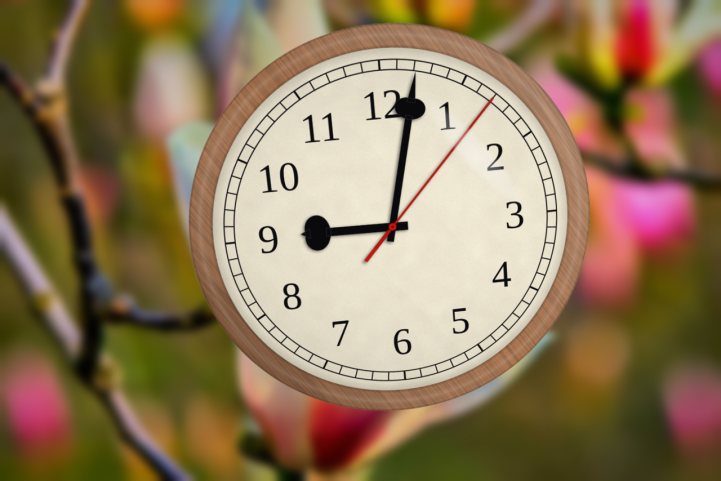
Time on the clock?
9:02:07
